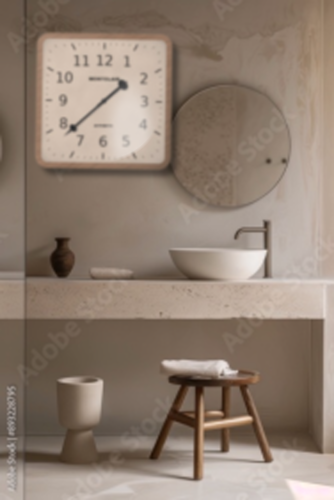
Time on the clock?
1:38
